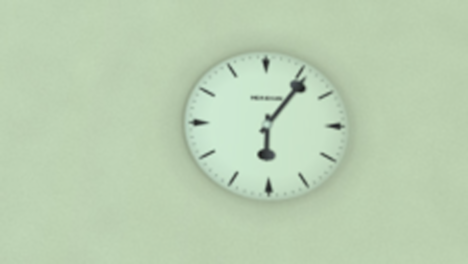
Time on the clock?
6:06
